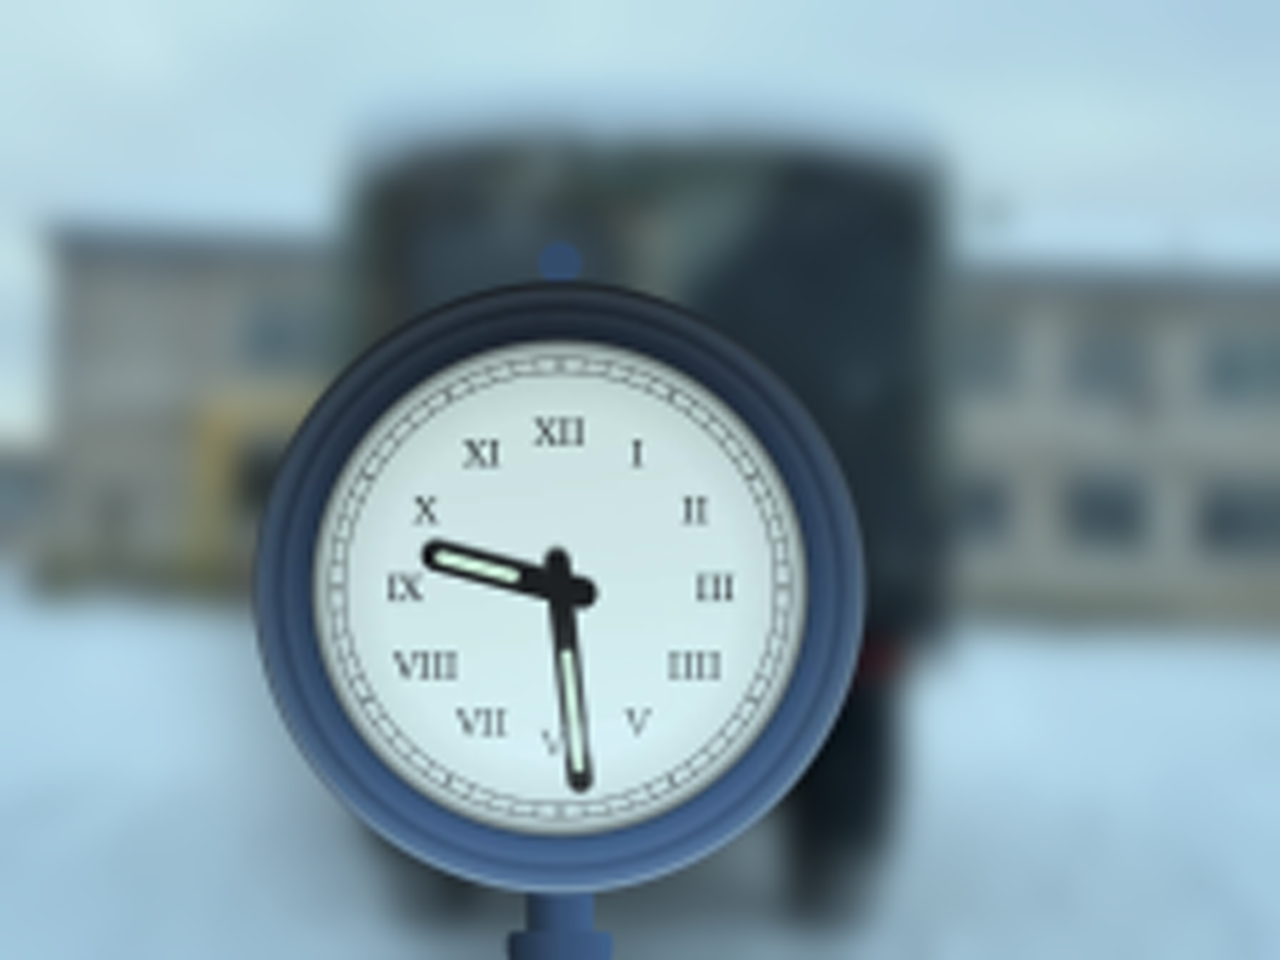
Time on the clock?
9:29
